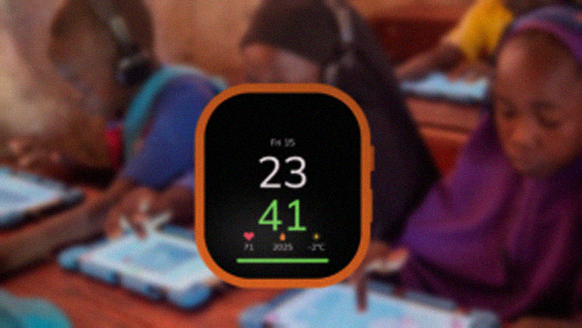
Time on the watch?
23:41
